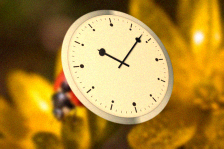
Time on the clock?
10:08
